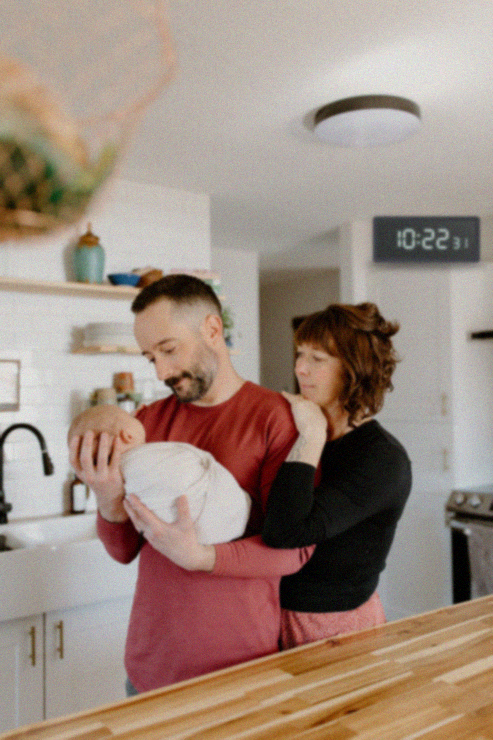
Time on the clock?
10:22
